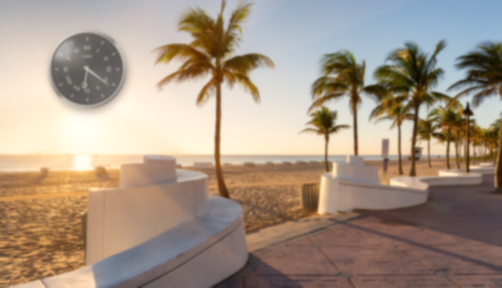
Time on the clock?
6:21
